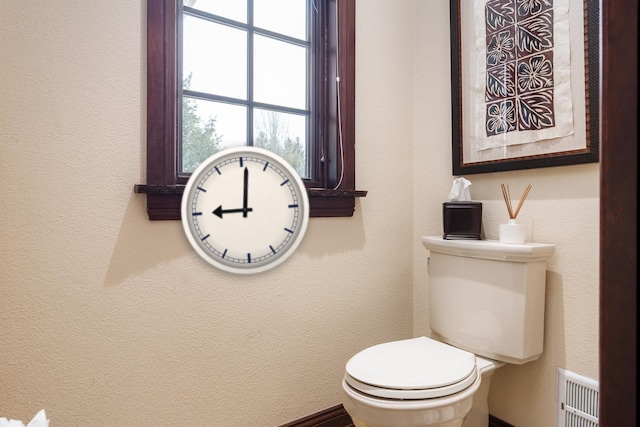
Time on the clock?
9:01
